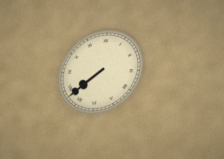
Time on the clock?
7:38
